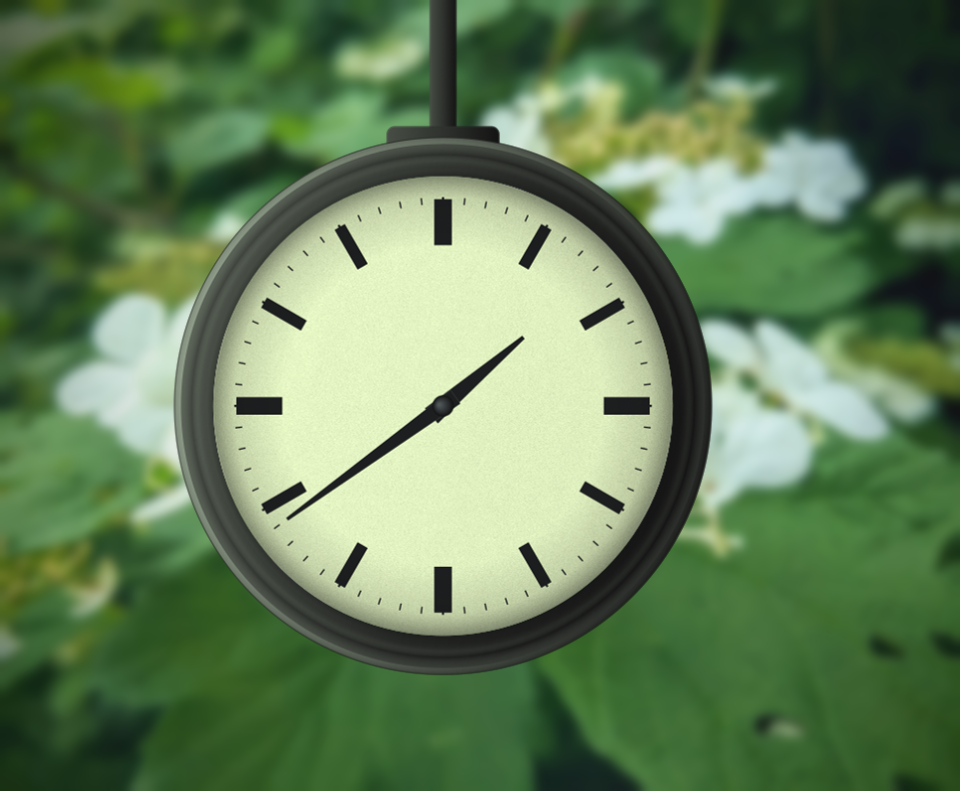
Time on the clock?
1:39
